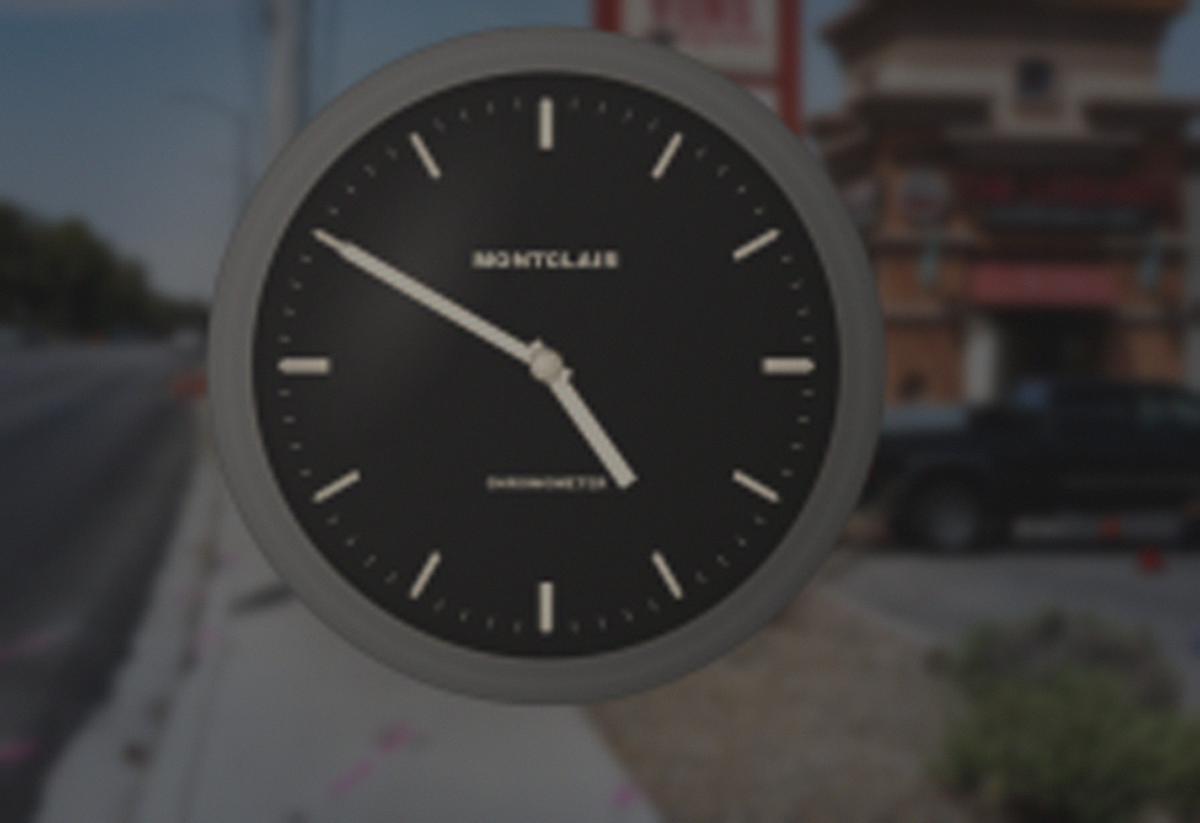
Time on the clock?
4:50
